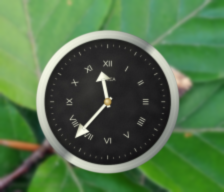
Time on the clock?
11:37
